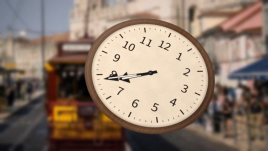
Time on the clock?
7:39
